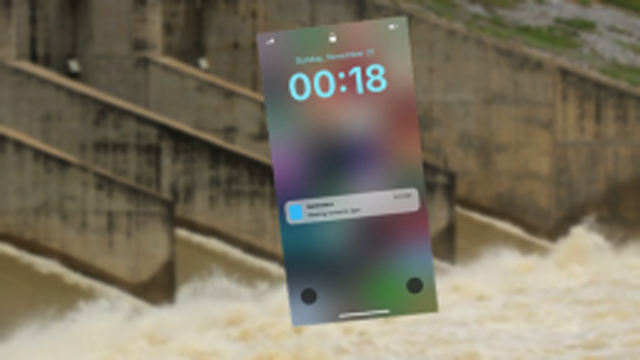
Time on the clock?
0:18
